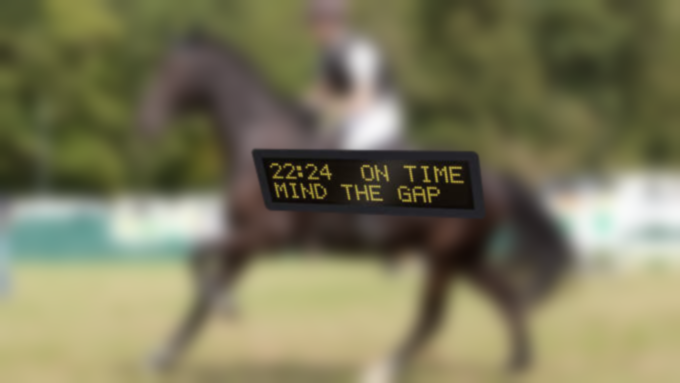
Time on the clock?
22:24
